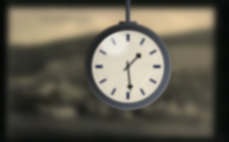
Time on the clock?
1:29
